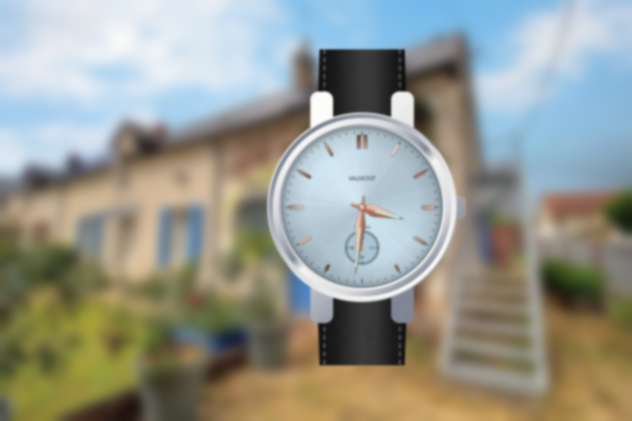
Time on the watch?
3:31
